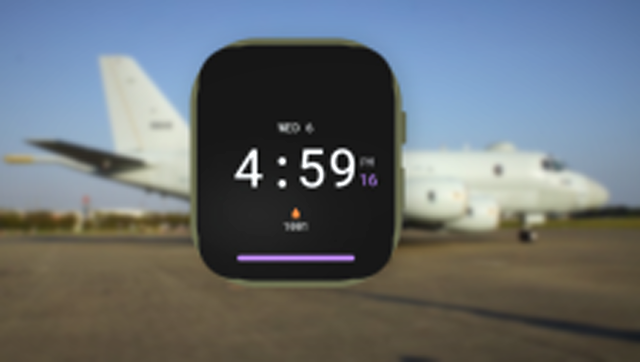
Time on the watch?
4:59
